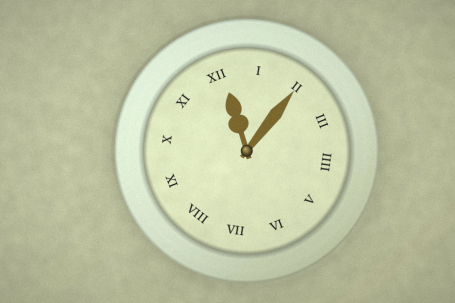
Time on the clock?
12:10
